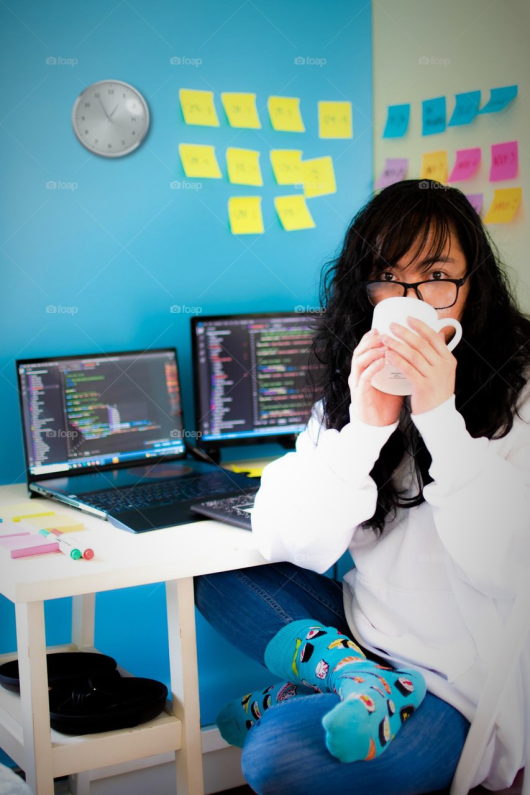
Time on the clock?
12:55
